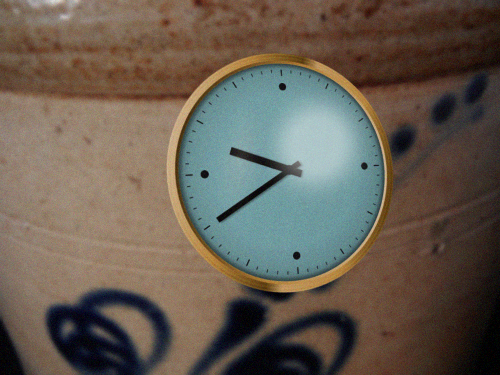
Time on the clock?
9:40
